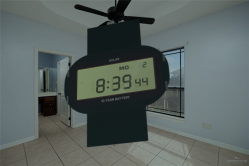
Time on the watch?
8:39:44
